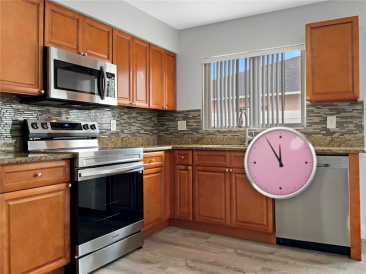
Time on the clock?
11:55
